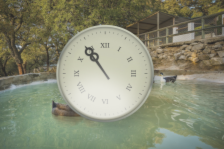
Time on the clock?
10:54
